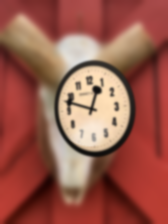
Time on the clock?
12:48
